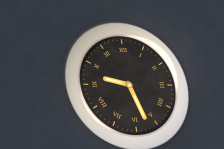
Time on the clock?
9:27
